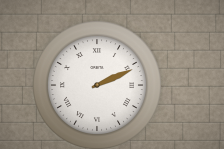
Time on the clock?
2:11
